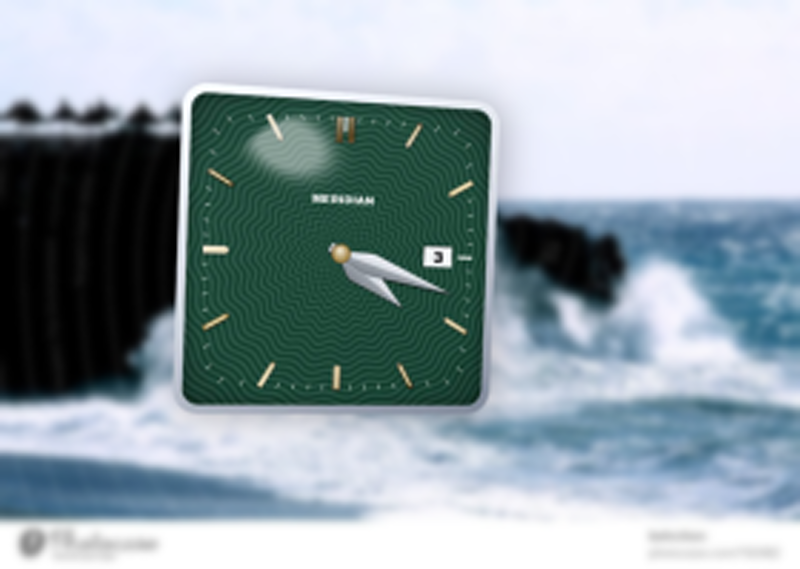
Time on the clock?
4:18
